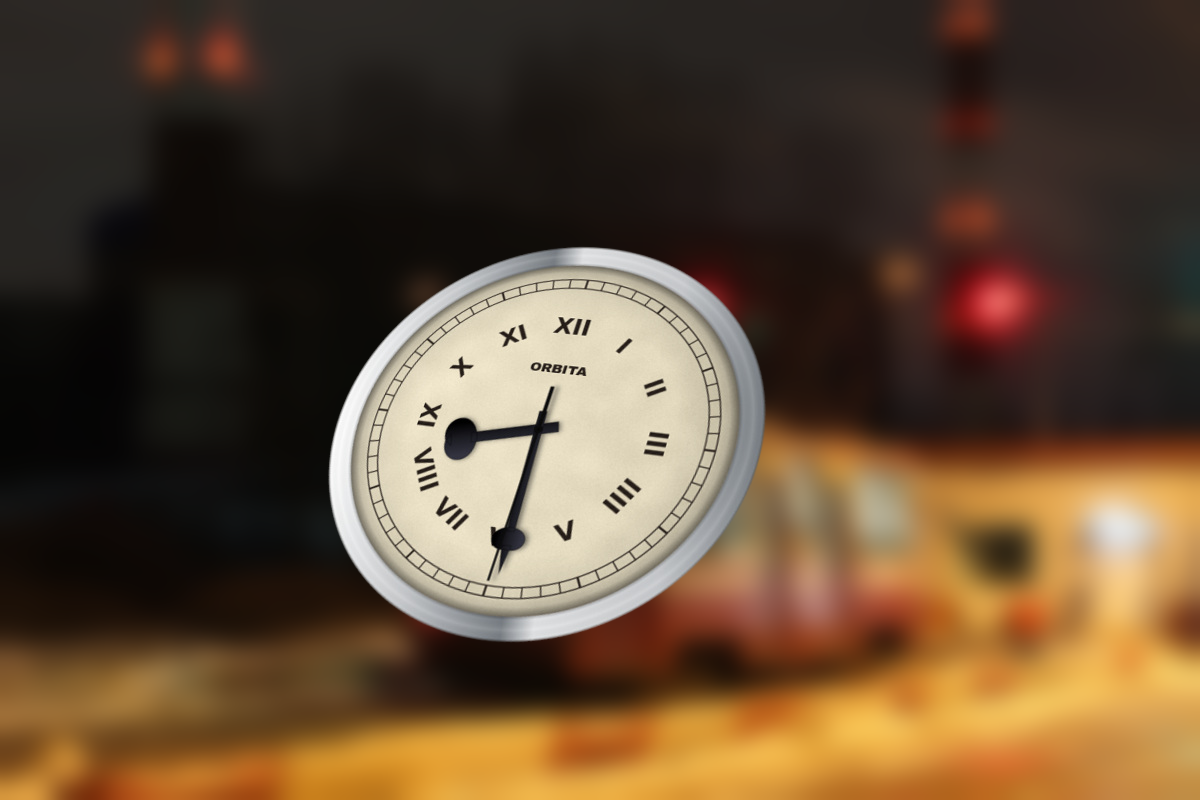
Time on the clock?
8:29:30
